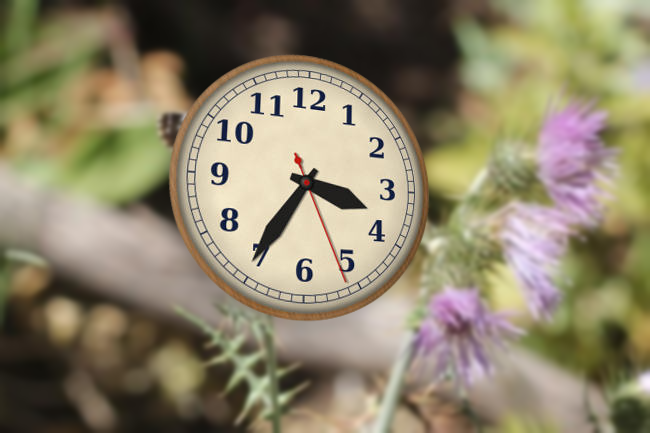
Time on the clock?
3:35:26
